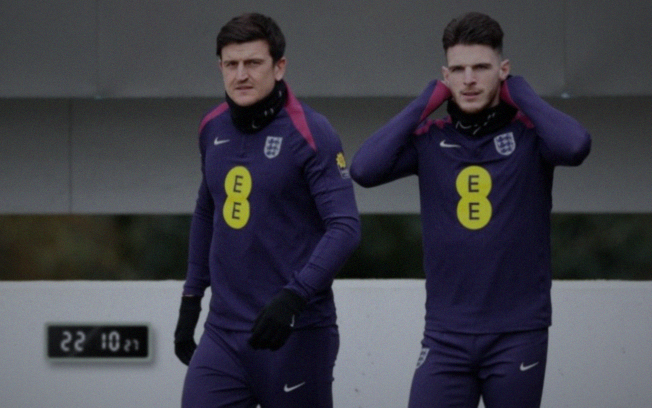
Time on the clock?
22:10
